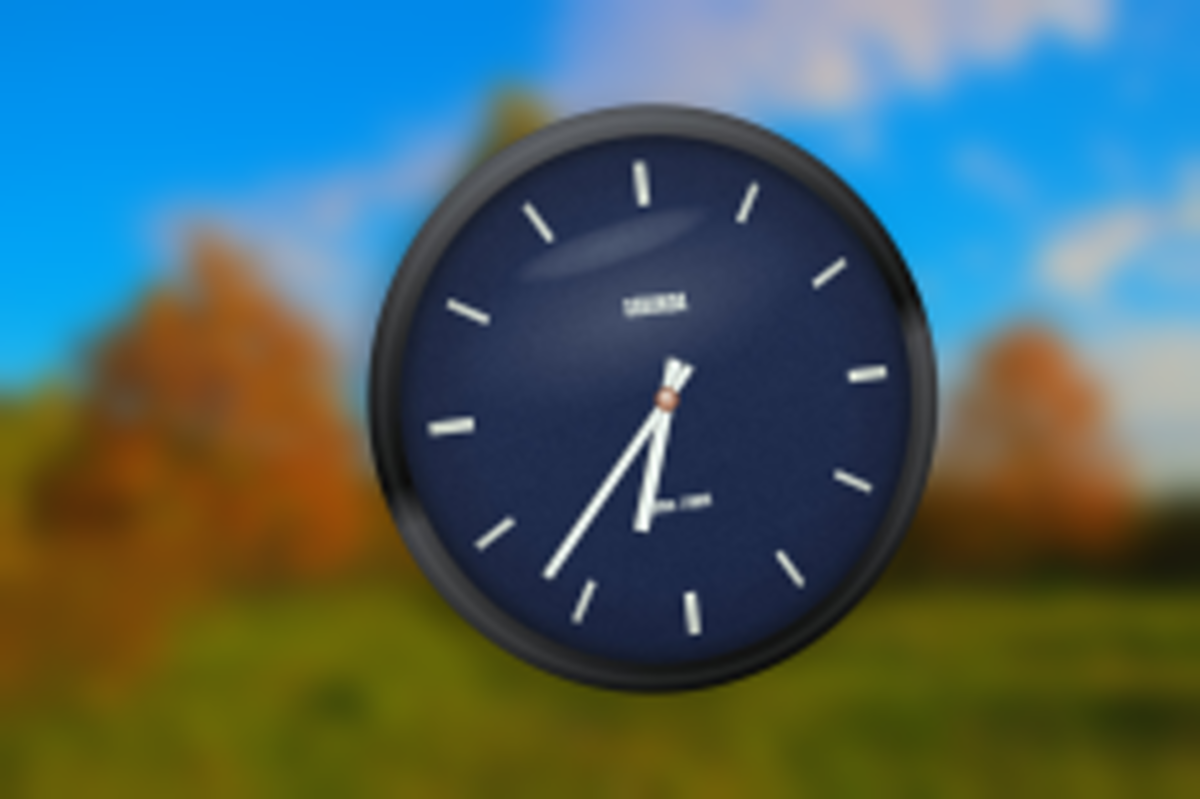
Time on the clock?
6:37
